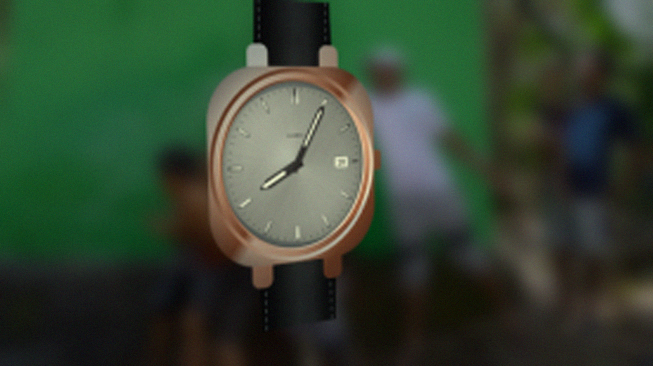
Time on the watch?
8:05
